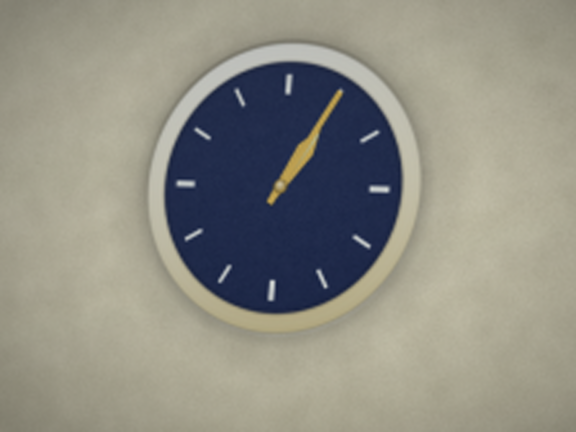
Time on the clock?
1:05
